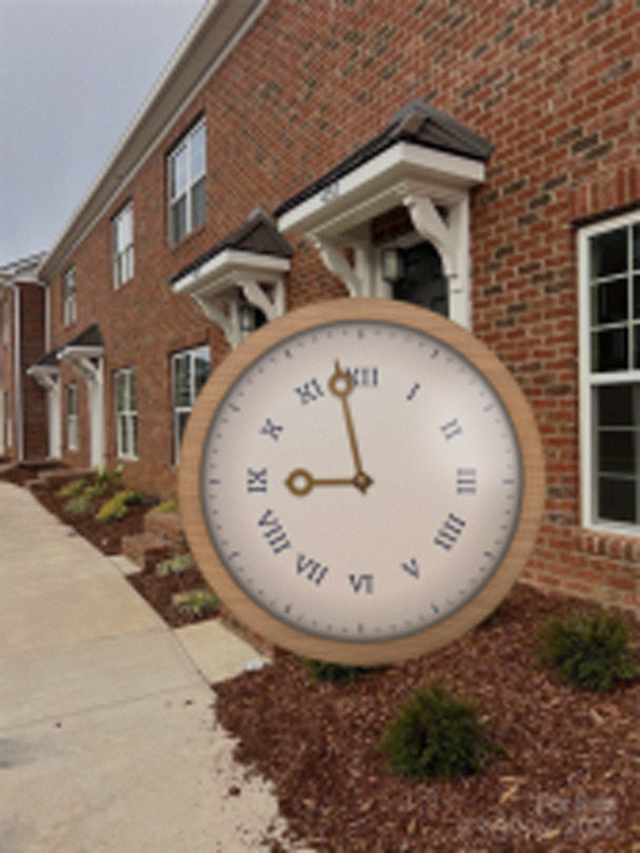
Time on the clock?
8:58
